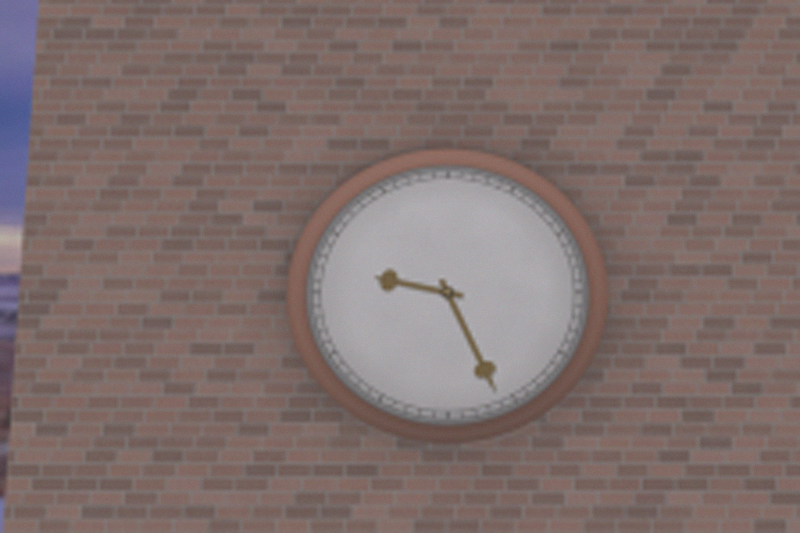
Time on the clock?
9:26
